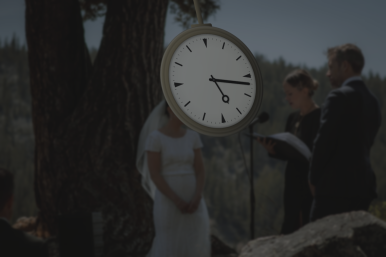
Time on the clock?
5:17
